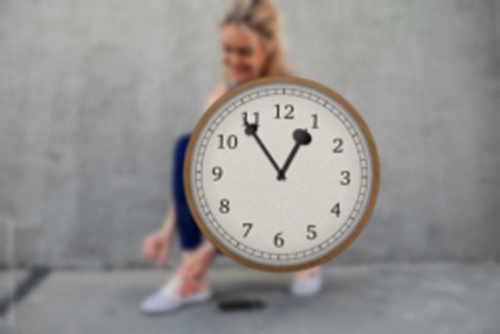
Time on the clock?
12:54
